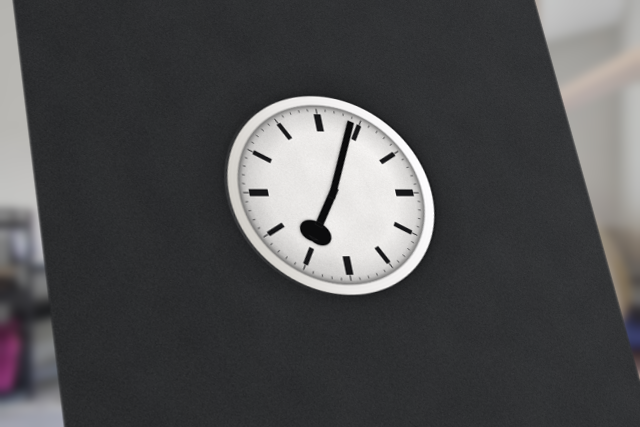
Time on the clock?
7:04
